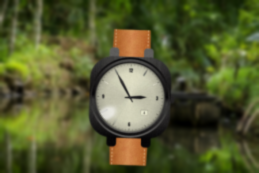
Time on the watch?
2:55
